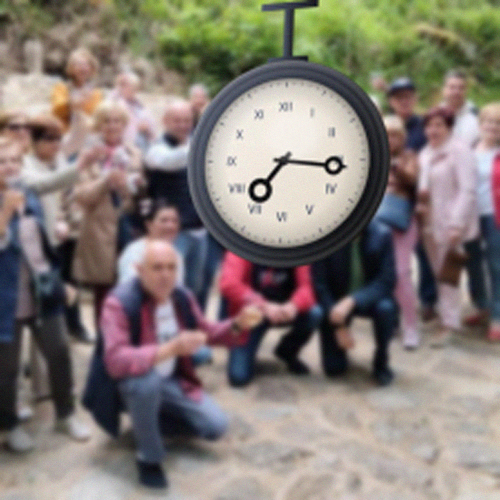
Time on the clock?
7:16
